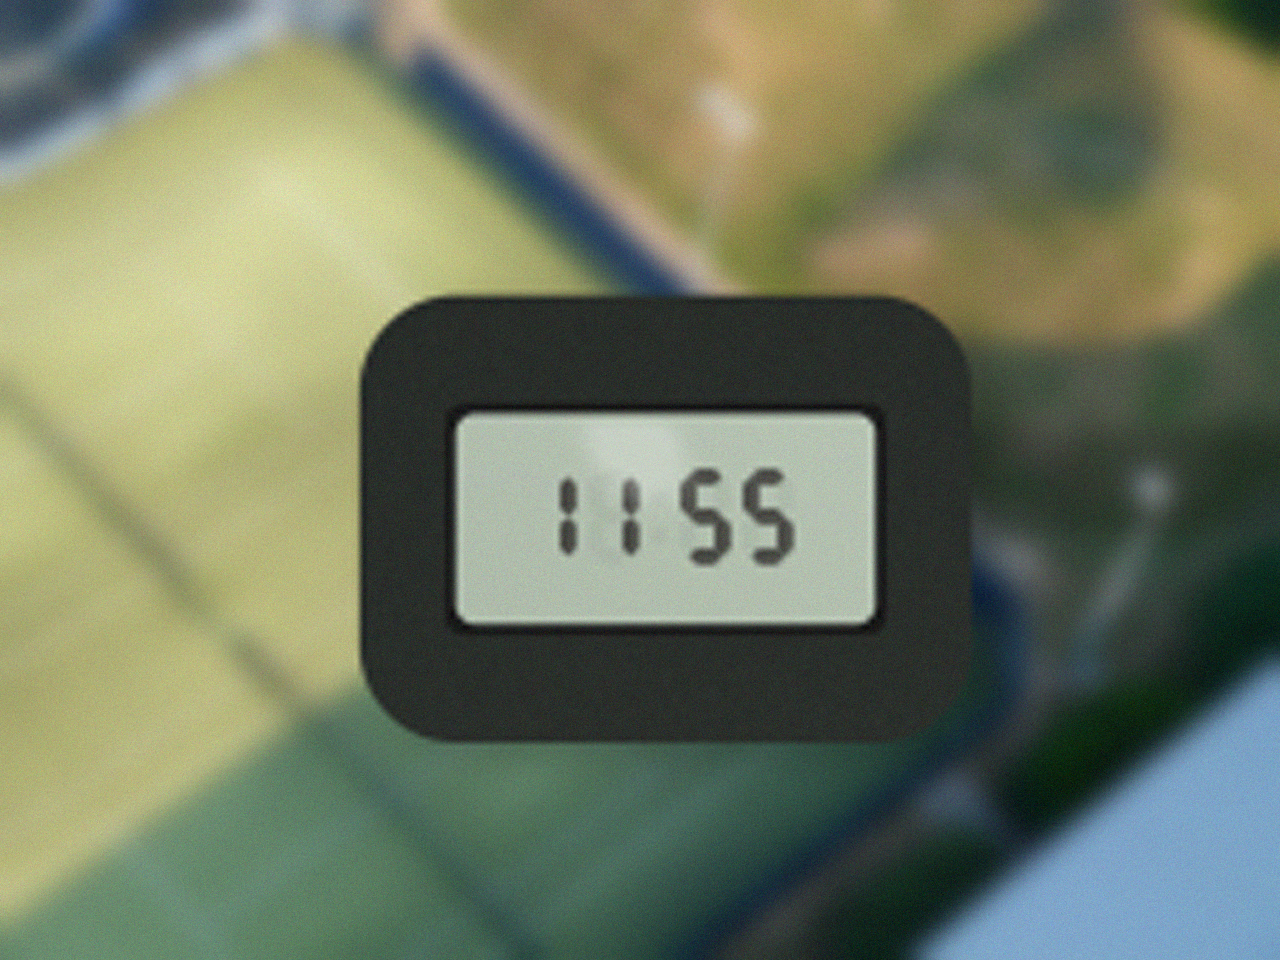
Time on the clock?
11:55
